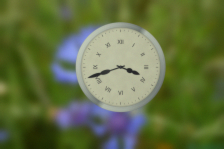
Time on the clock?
3:42
